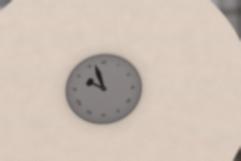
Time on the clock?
9:57
